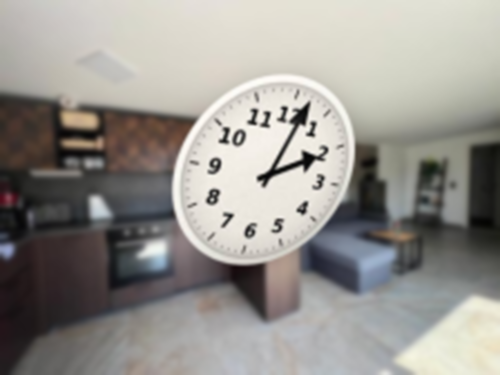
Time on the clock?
2:02
